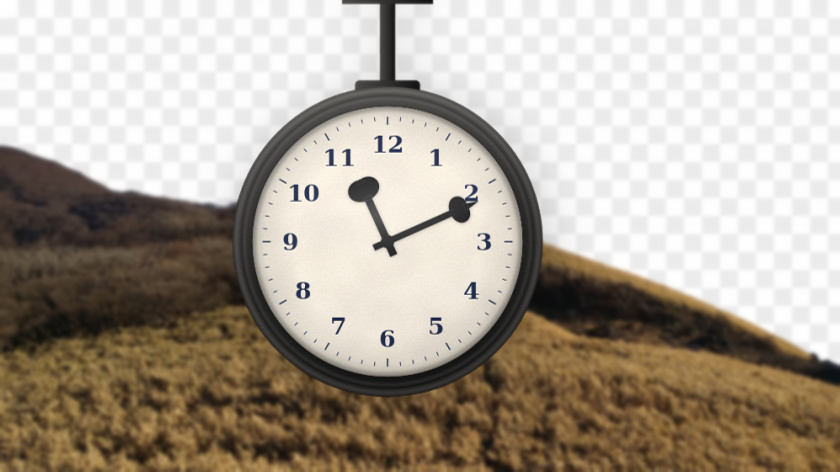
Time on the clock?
11:11
